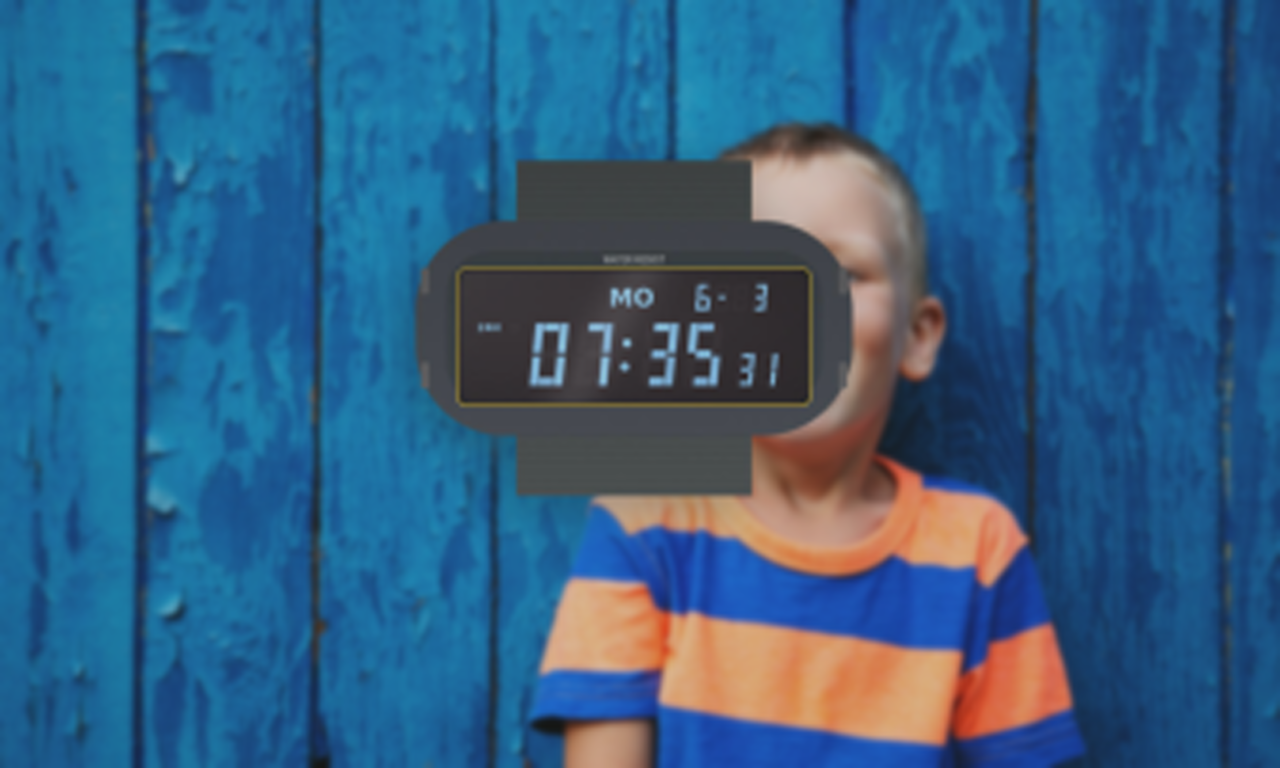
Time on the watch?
7:35:31
